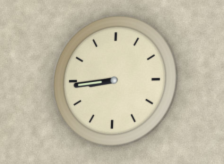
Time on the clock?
8:44
